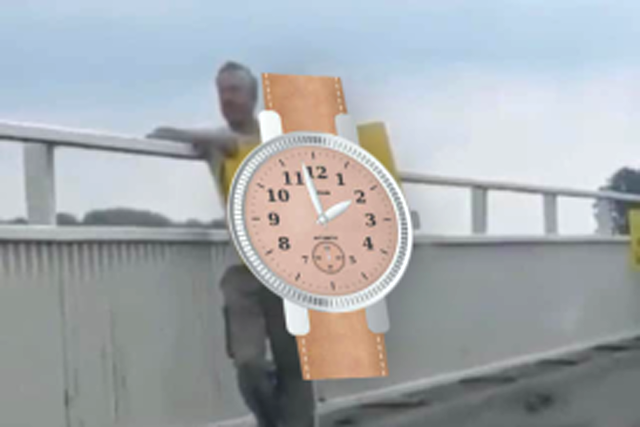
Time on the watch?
1:58
